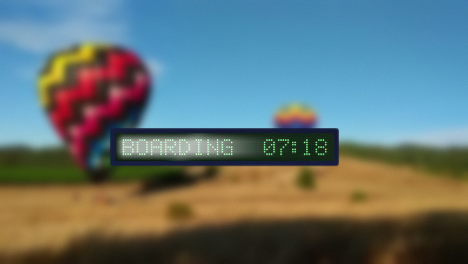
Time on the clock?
7:18
